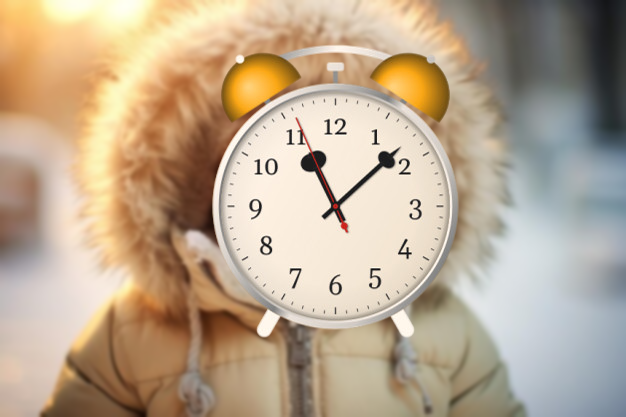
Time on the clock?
11:07:56
